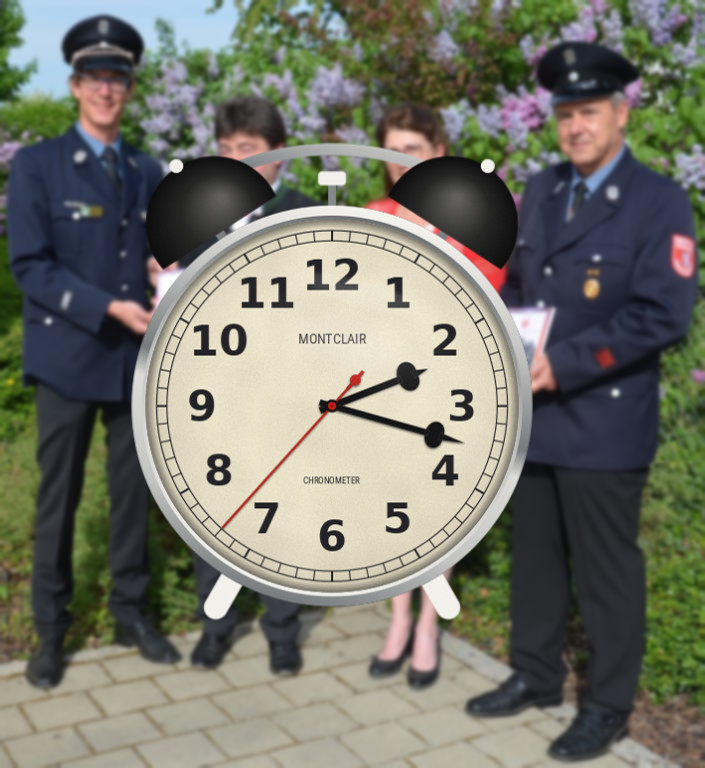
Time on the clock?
2:17:37
